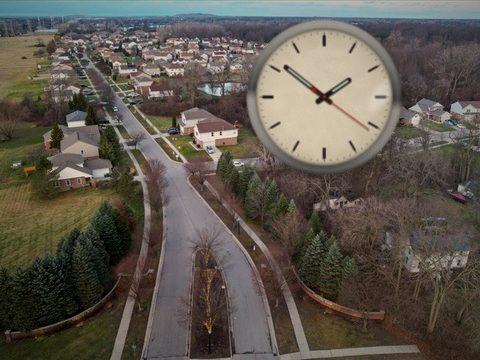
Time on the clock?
1:51:21
